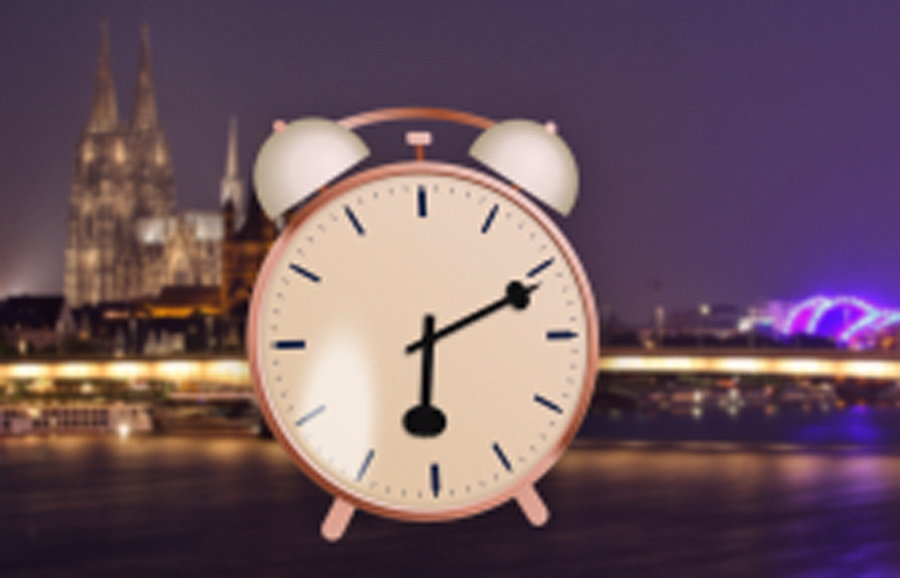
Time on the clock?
6:11
